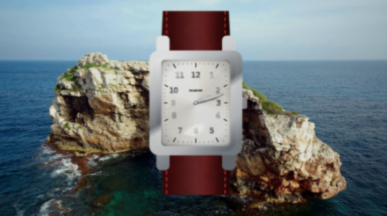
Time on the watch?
2:12
